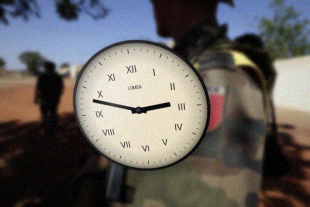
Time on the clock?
2:48
